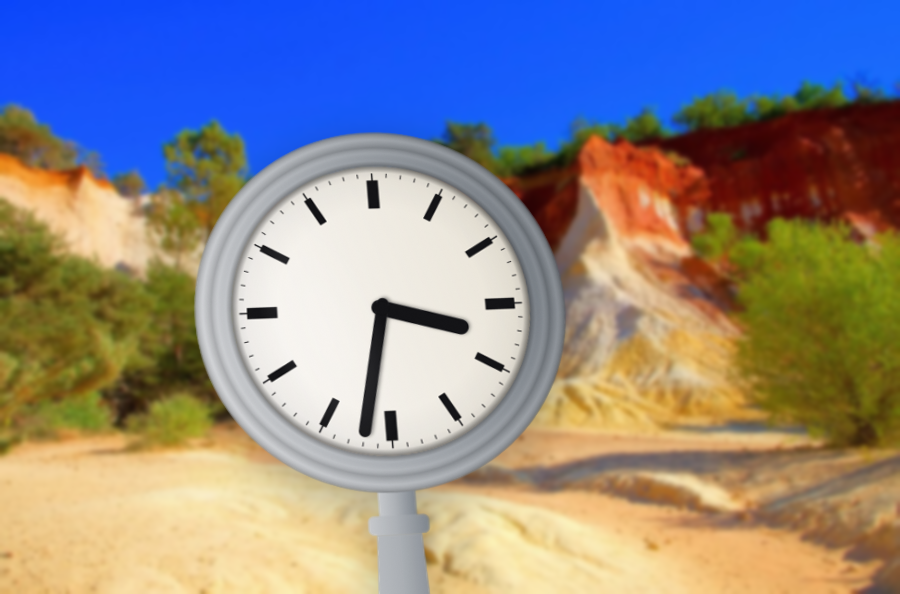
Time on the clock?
3:32
